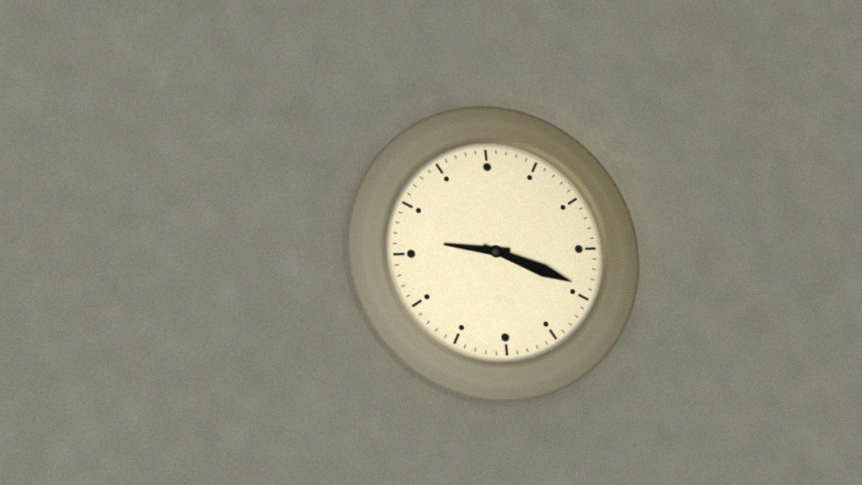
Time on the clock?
9:19
